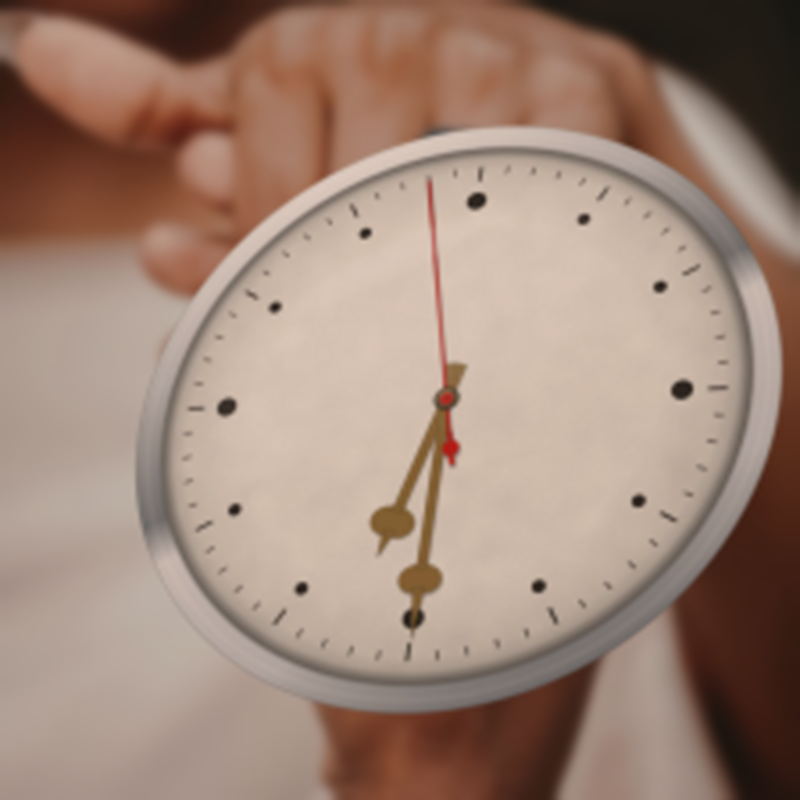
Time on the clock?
6:29:58
